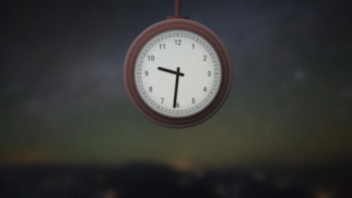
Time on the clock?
9:31
